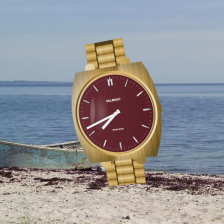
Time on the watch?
7:42
